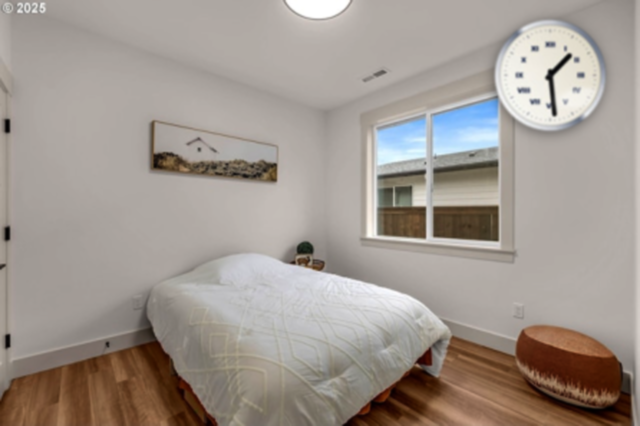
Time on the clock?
1:29
